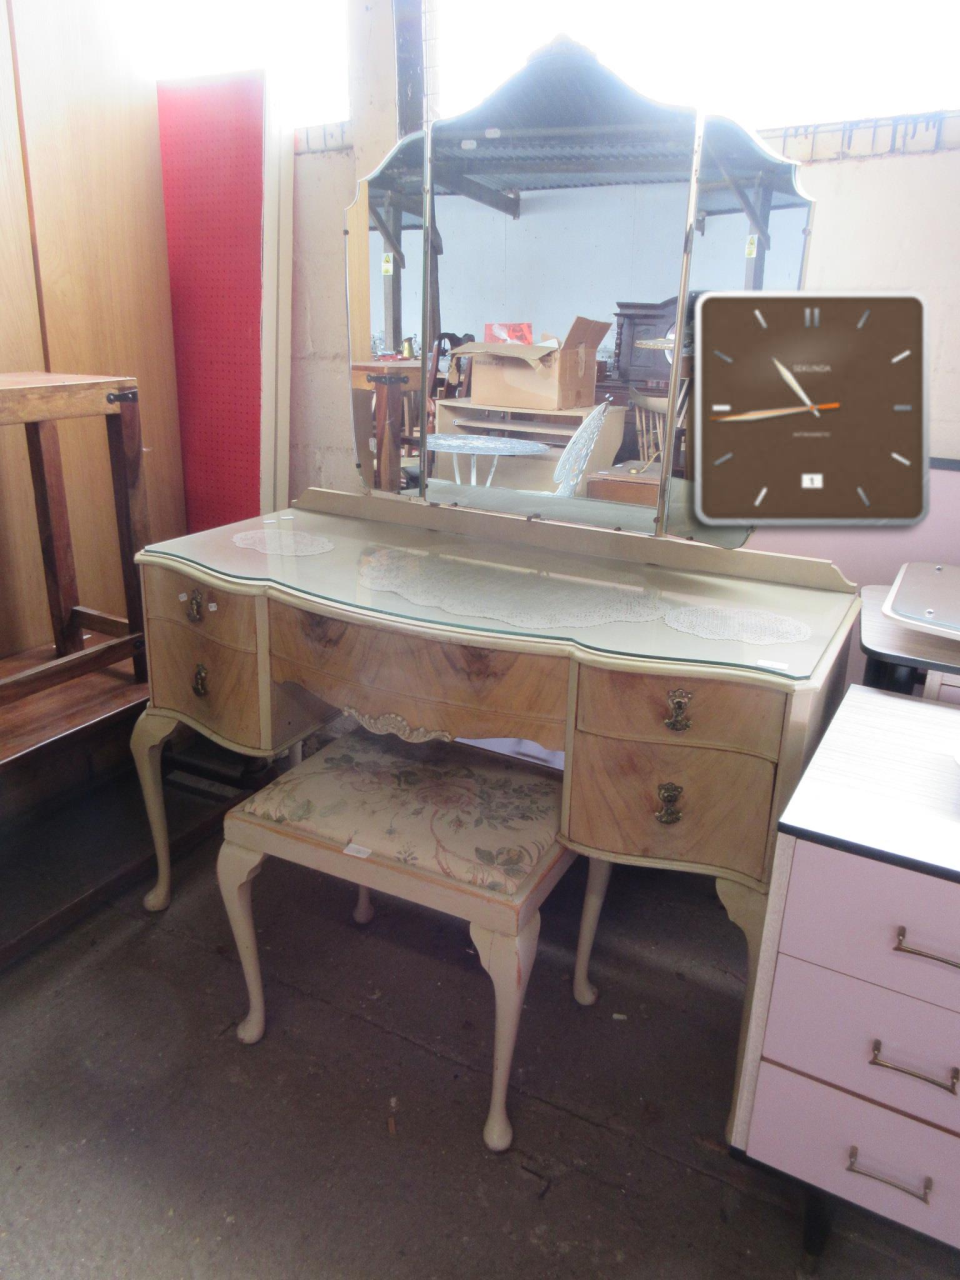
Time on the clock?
10:43:44
